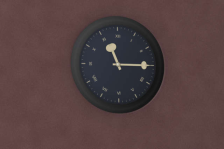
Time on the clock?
11:15
